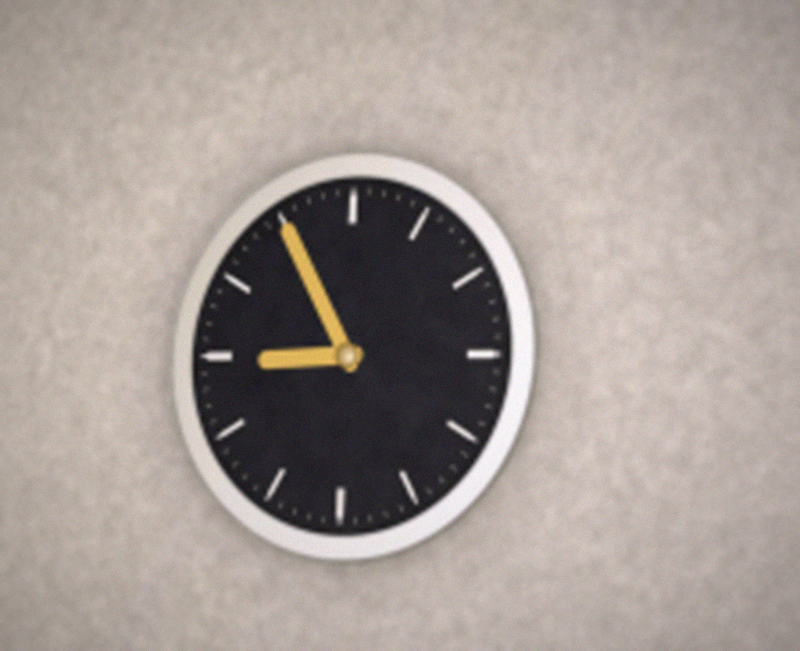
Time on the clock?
8:55
